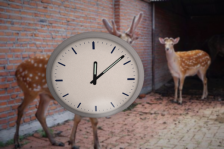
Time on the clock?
12:08
